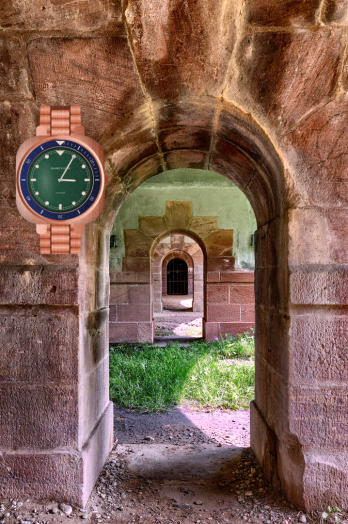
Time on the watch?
3:05
